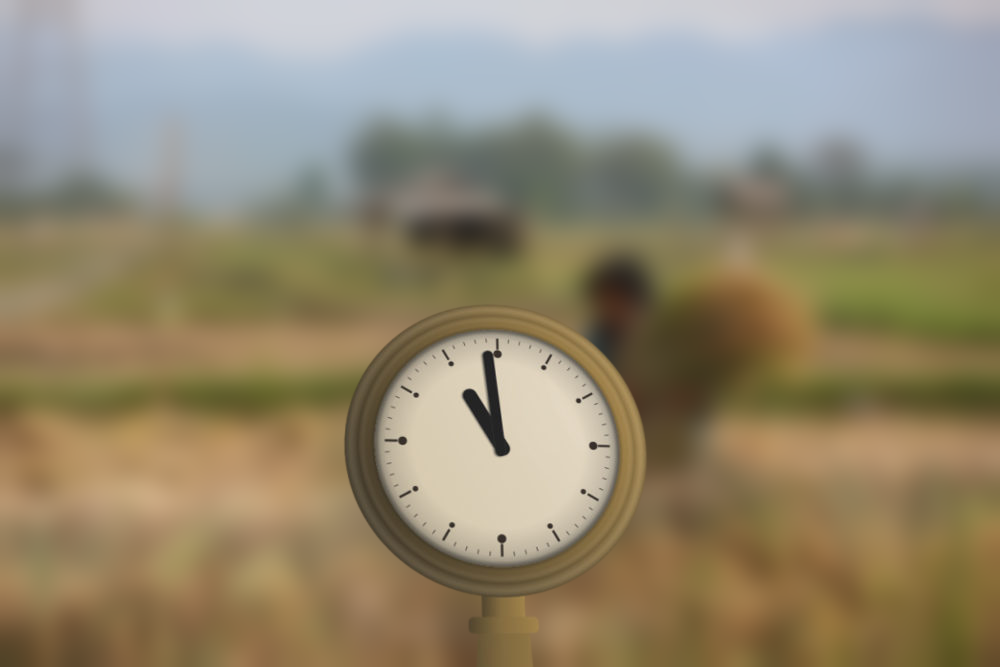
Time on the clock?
10:59
